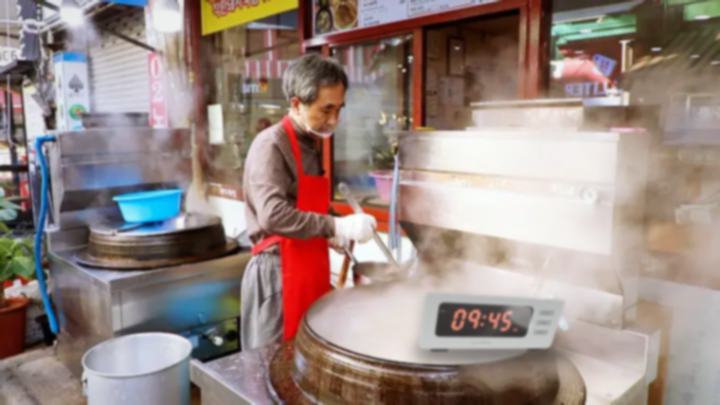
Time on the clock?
9:45
